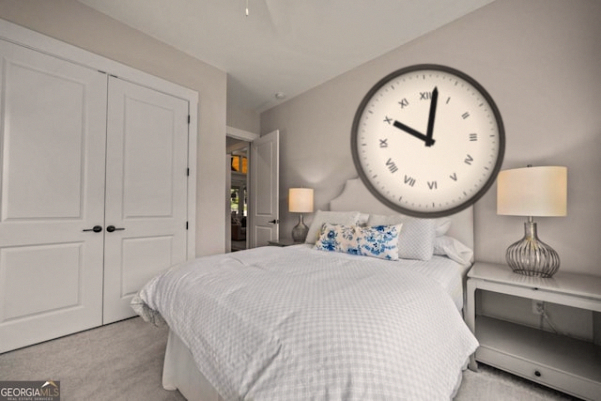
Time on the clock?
10:02
